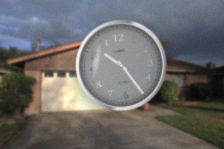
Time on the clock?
10:25
